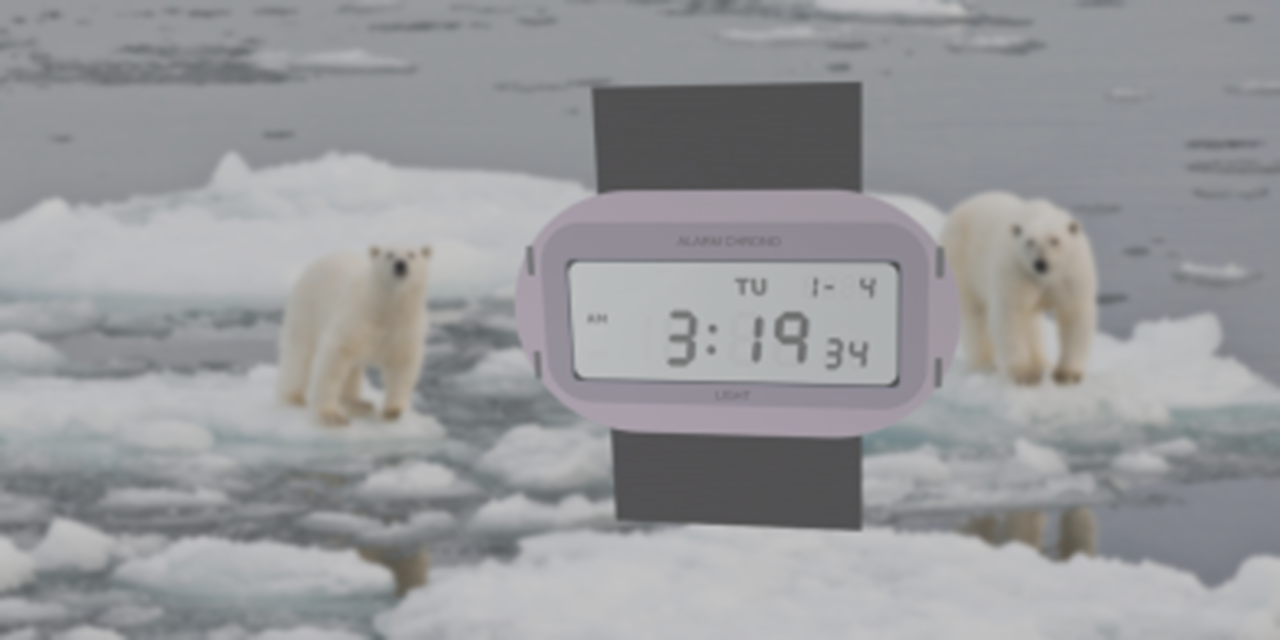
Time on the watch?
3:19:34
